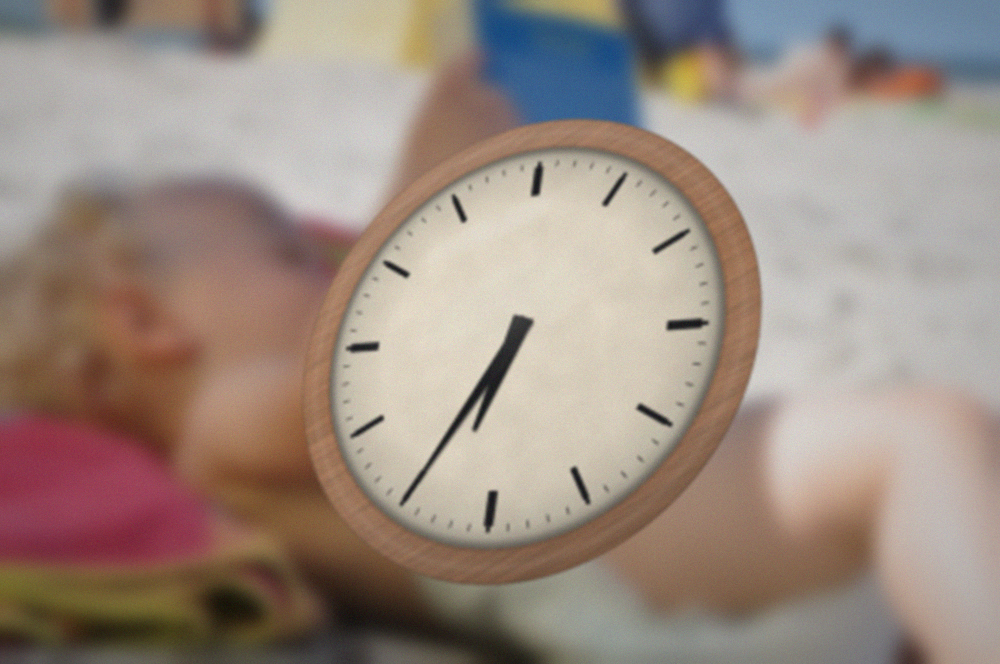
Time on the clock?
6:35
